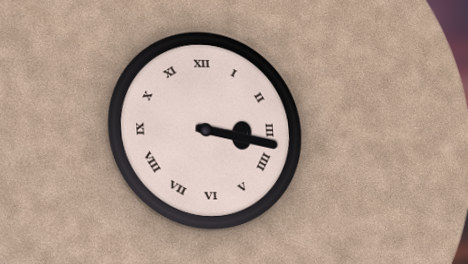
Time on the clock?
3:17
